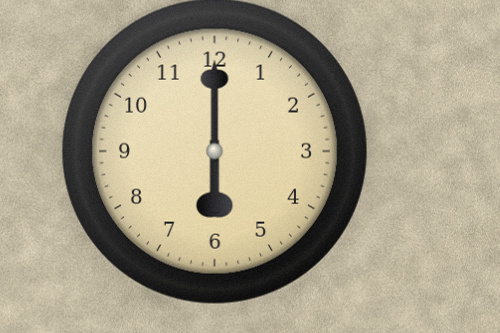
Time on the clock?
6:00
